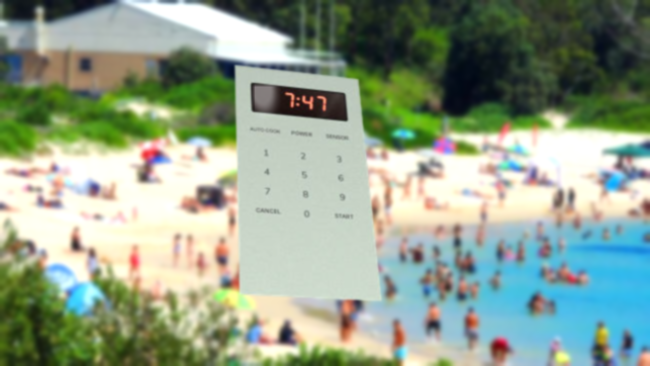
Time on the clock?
7:47
